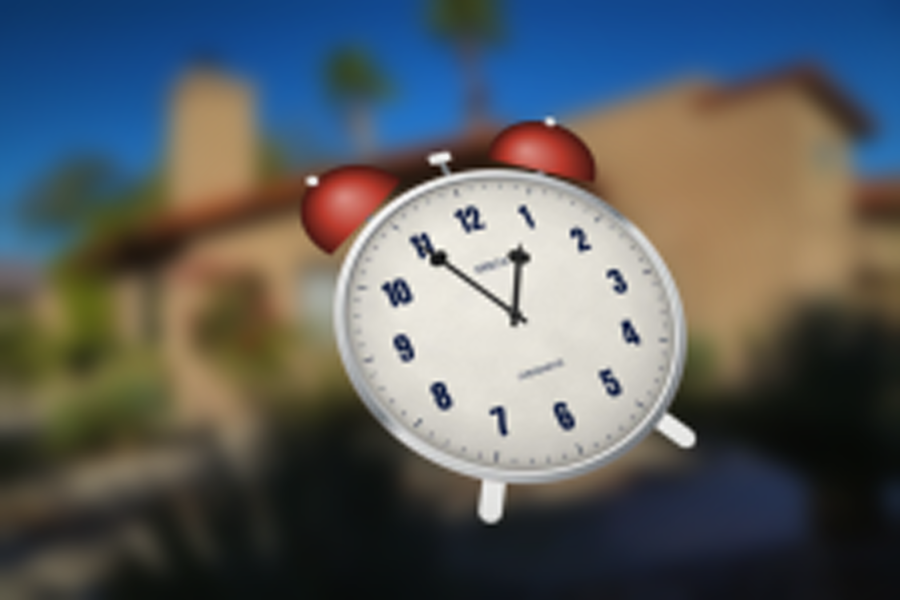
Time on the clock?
12:55
